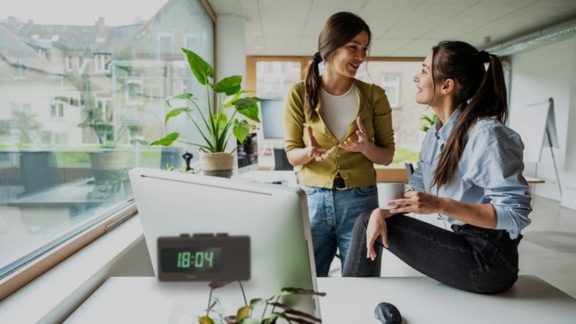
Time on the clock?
18:04
